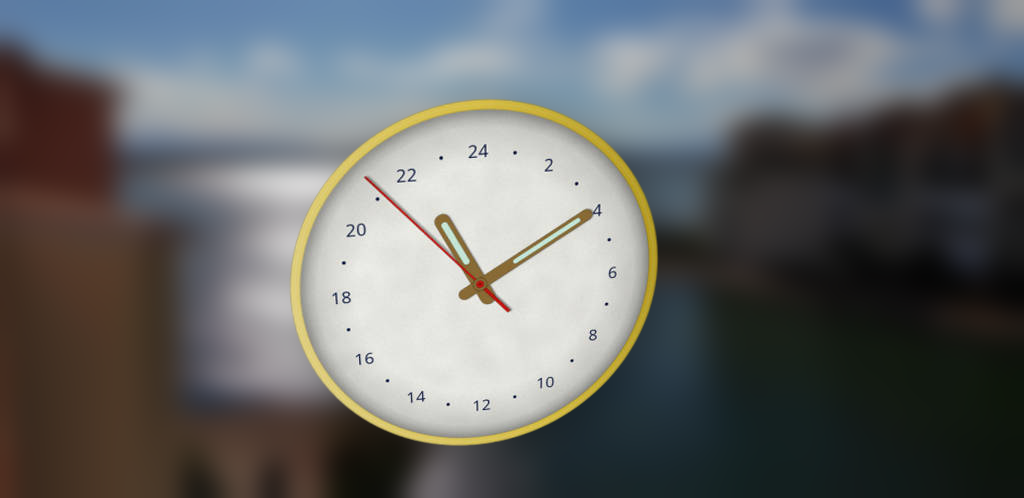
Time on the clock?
22:09:53
